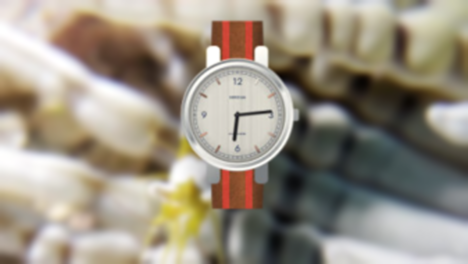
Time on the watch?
6:14
